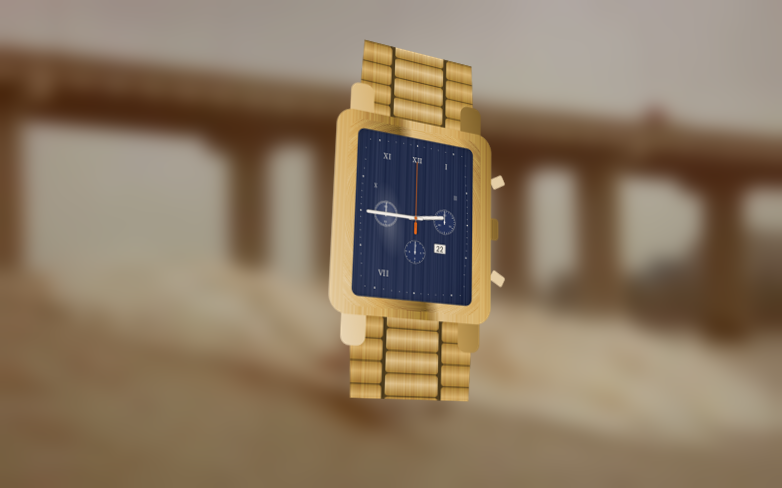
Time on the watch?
2:45
